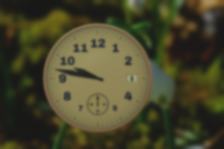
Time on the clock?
9:47
